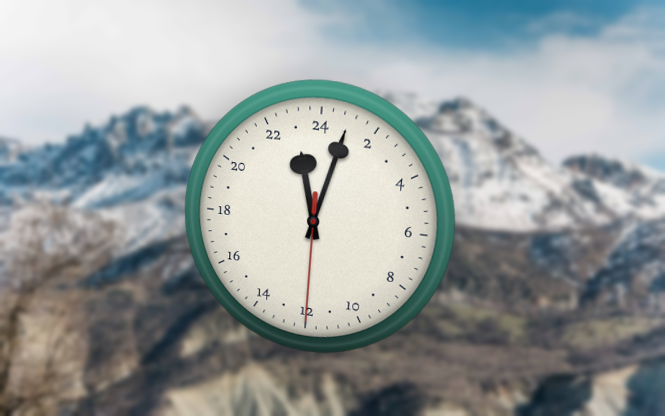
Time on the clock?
23:02:30
